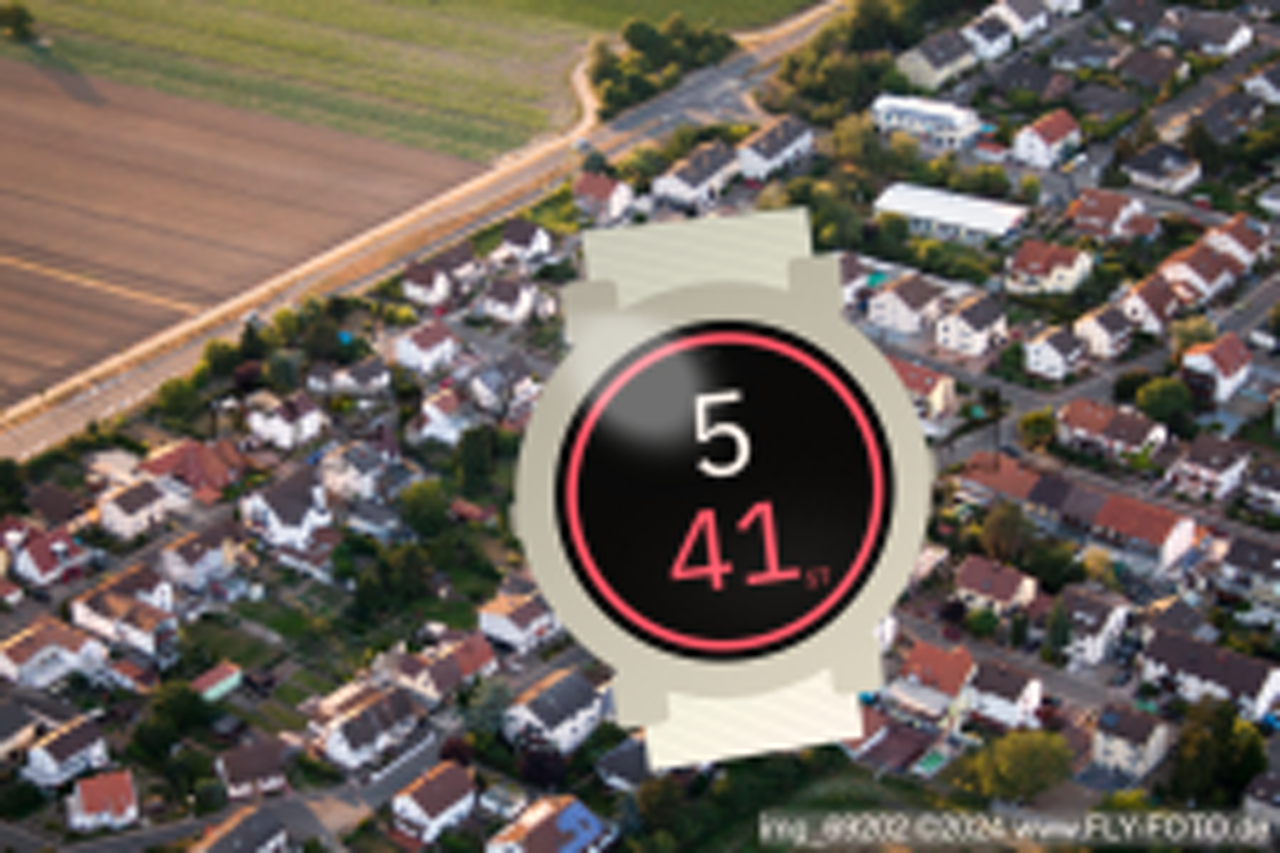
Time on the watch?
5:41
